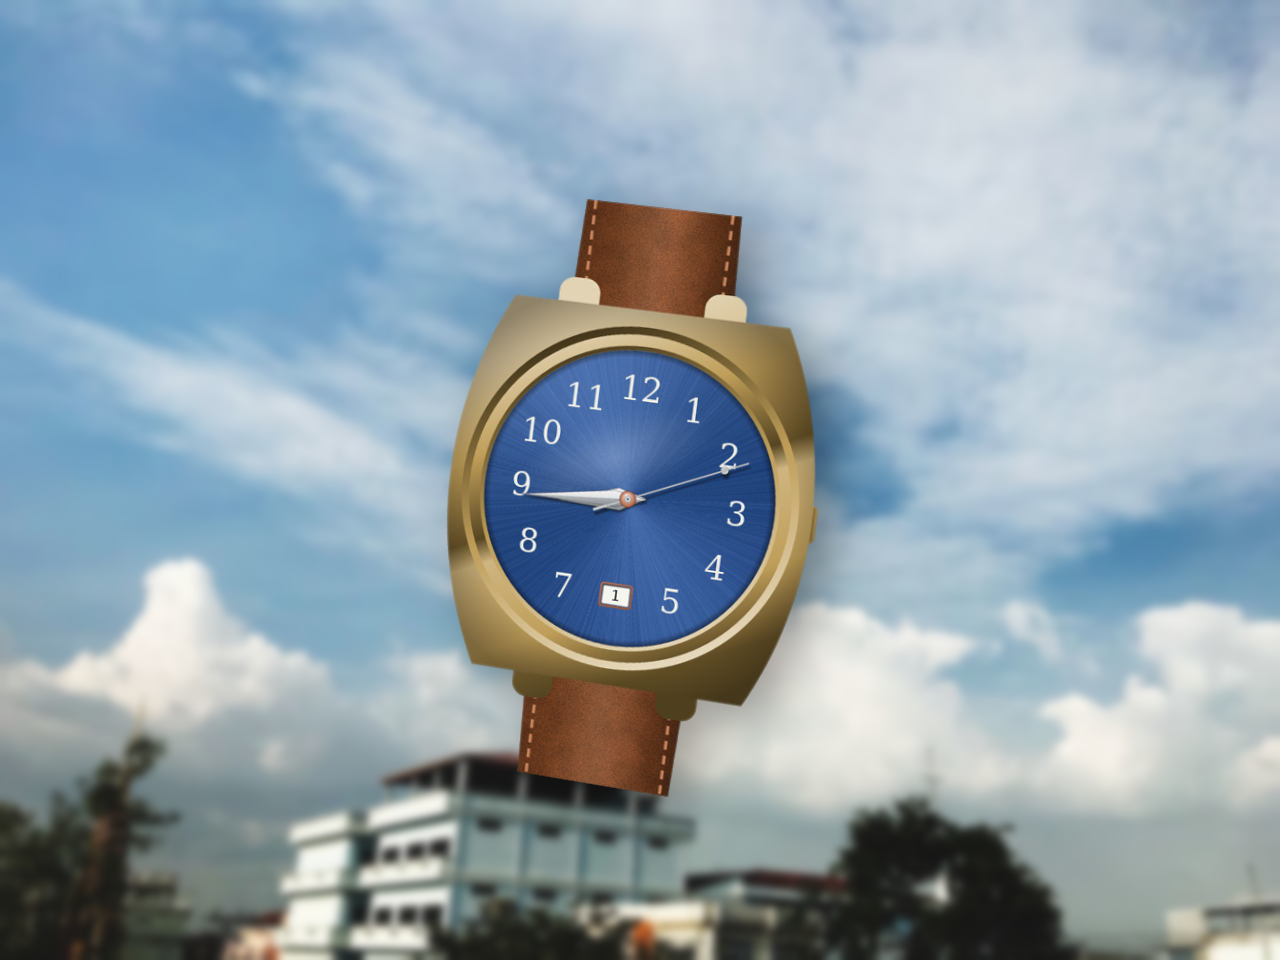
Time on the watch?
8:44:11
